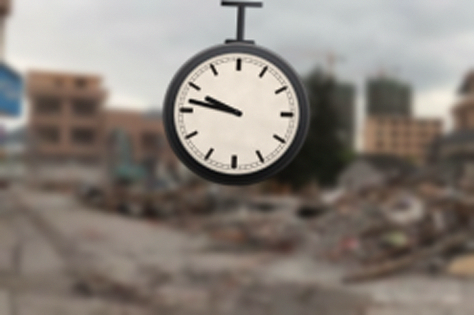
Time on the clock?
9:47
